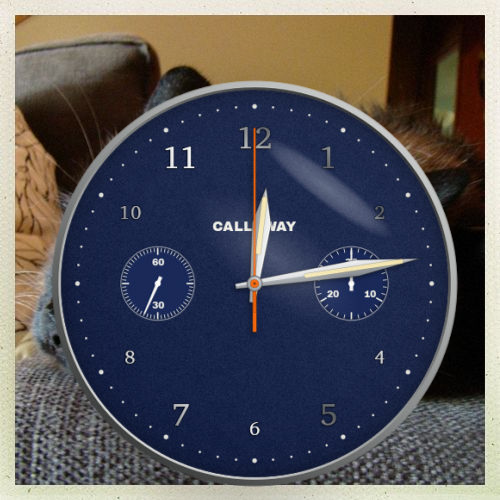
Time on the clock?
12:13:34
